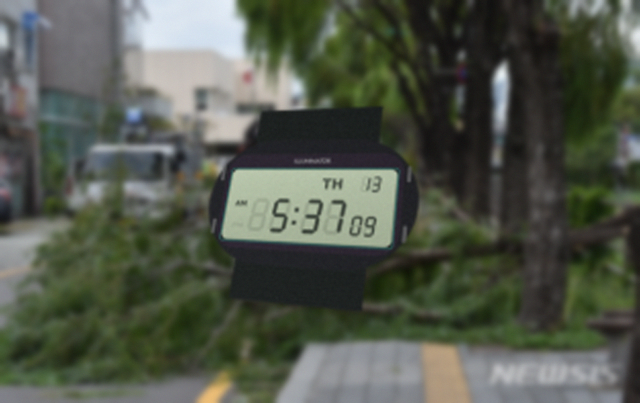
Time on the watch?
5:37:09
